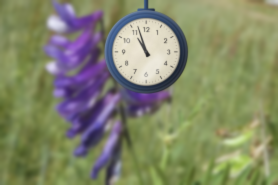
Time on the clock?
10:57
